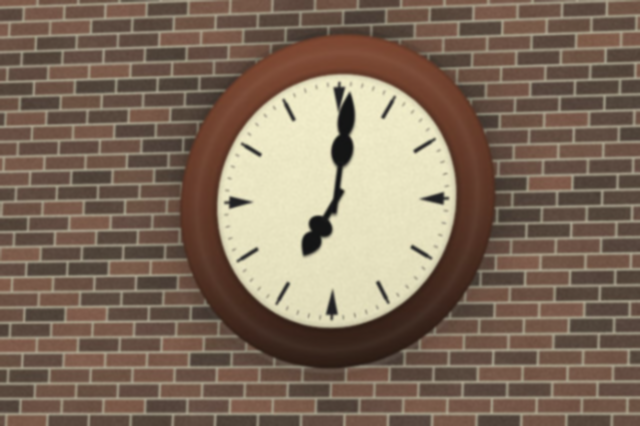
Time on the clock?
7:01
